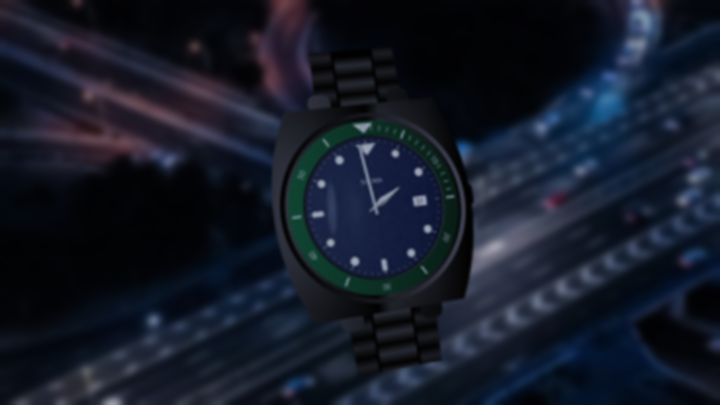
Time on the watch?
1:59
